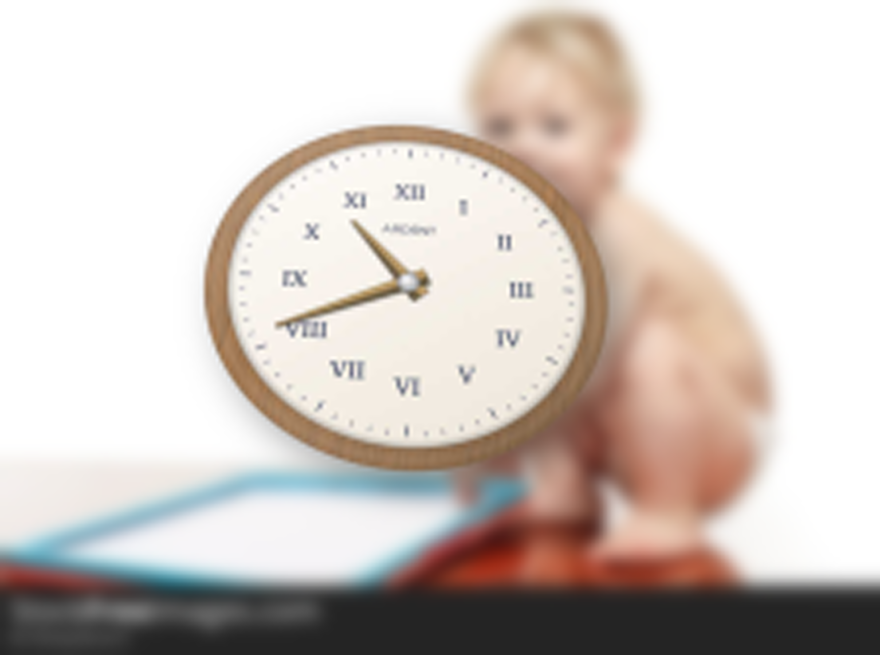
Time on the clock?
10:41
